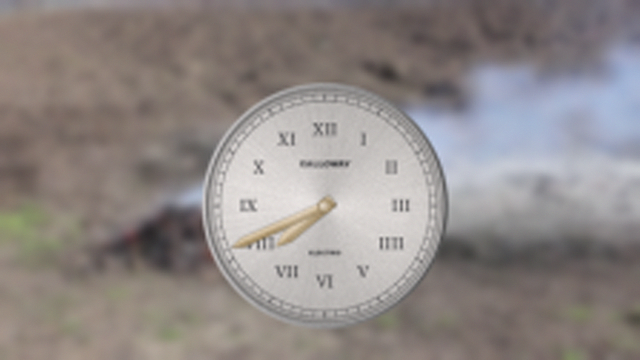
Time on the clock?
7:41
